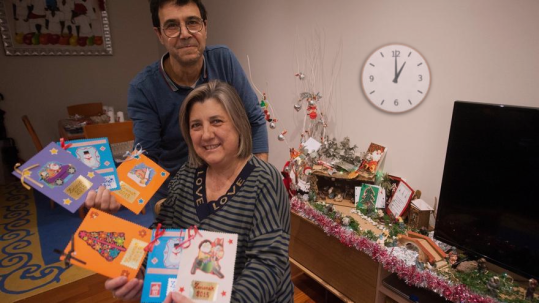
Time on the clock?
1:00
